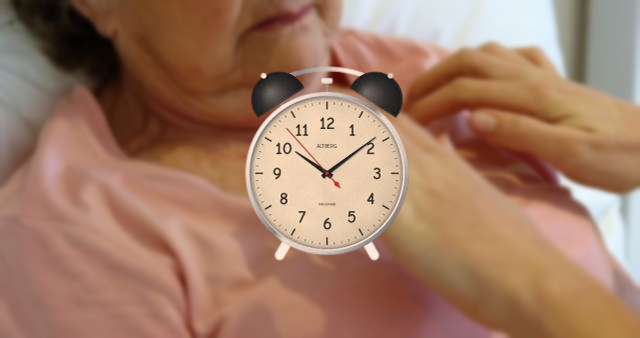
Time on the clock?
10:08:53
